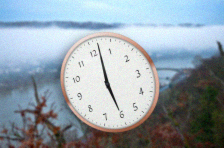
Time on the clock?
6:02
